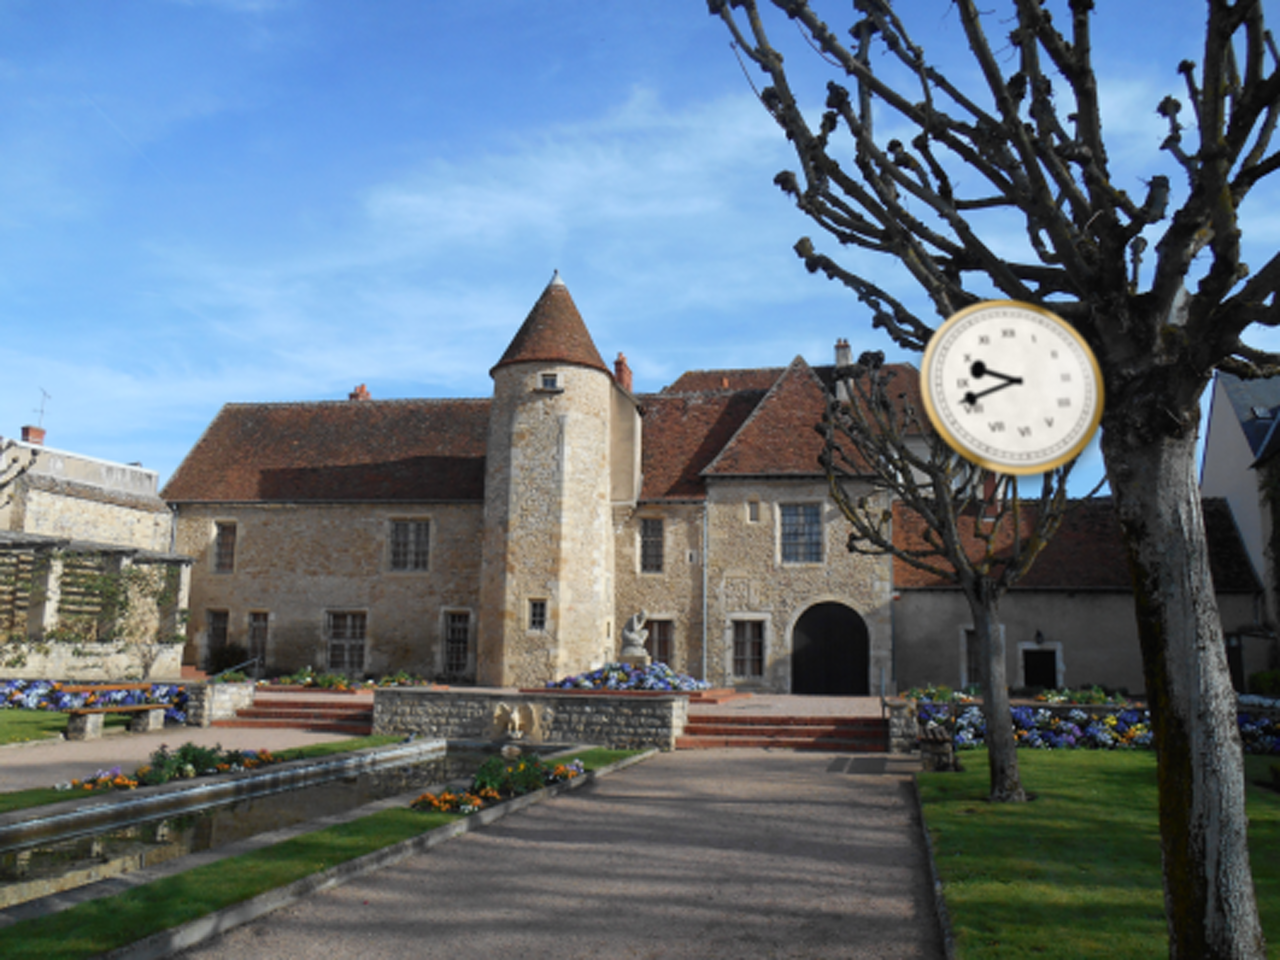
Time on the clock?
9:42
